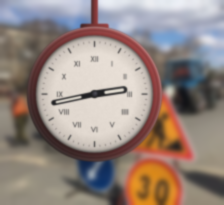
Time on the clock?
2:43
